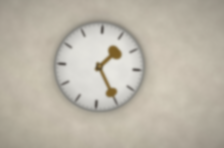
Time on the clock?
1:25
